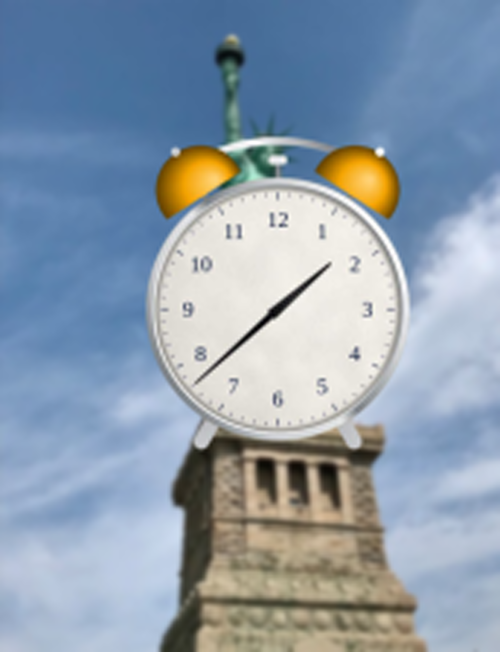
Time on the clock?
1:38
